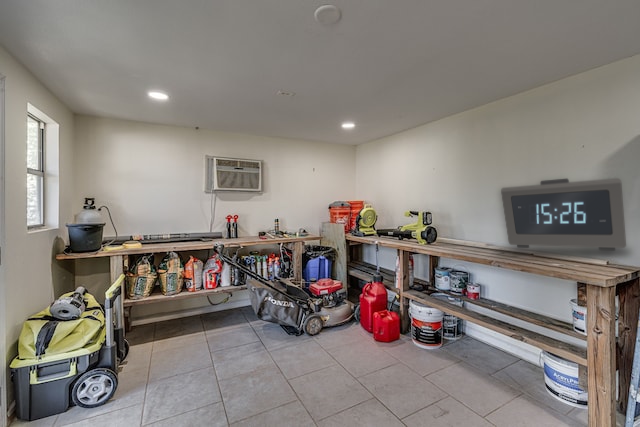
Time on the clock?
15:26
